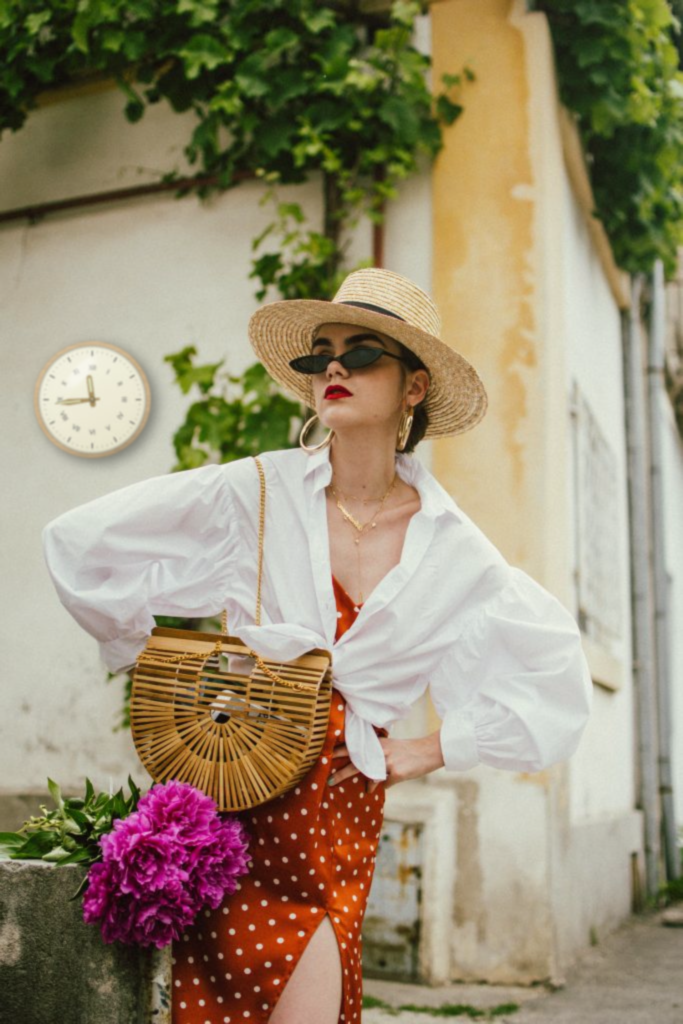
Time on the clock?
11:44
